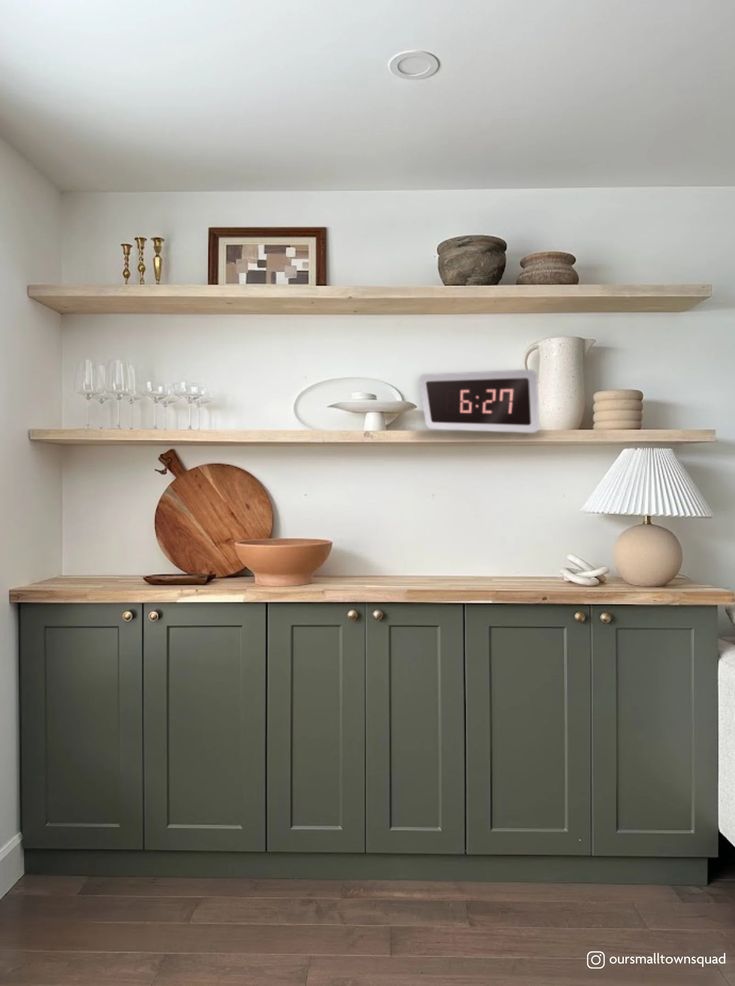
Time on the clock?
6:27
